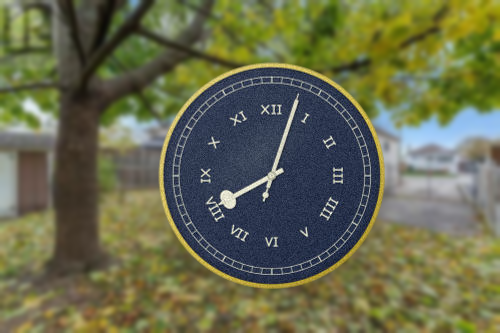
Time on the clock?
8:03:03
